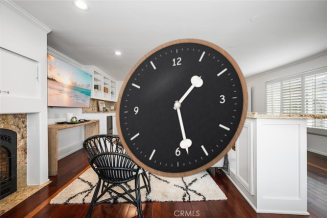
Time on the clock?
1:28
